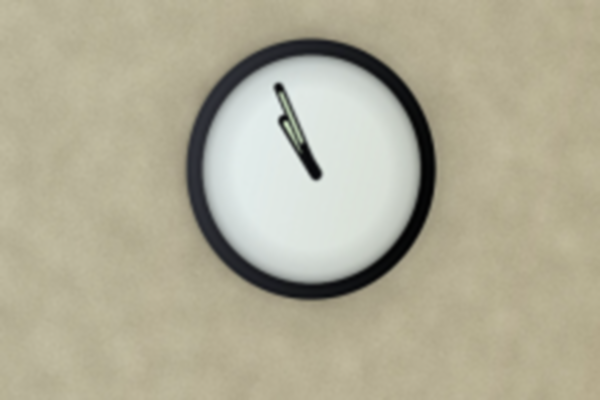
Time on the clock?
10:56
